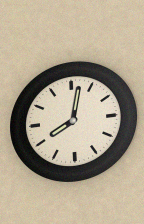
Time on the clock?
8:02
